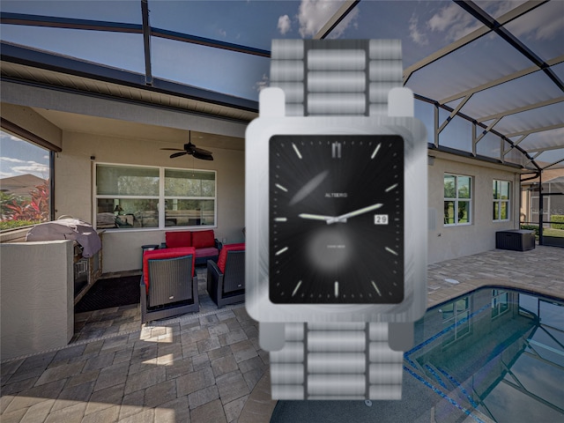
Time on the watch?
9:12
